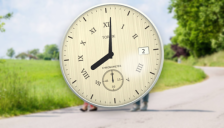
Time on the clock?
8:01
